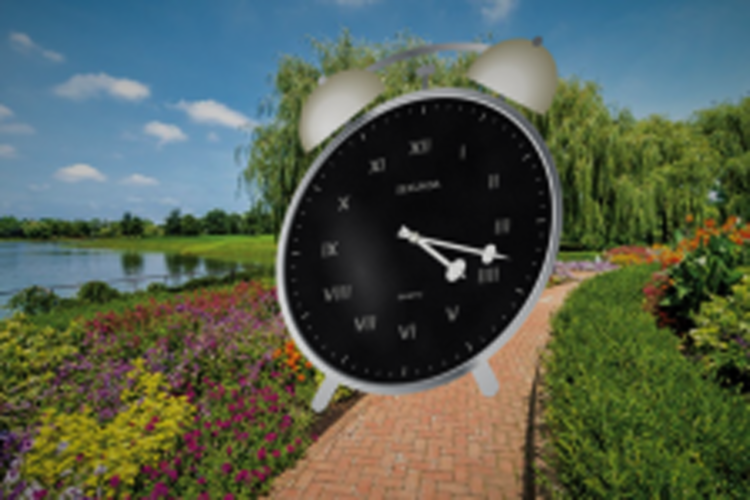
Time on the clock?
4:18
